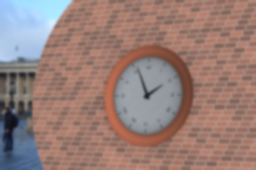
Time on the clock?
1:56
